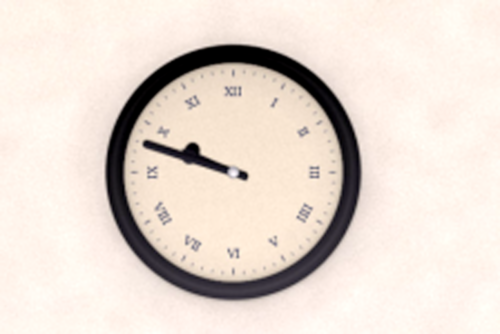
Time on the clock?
9:48
